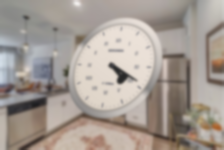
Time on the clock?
4:19
